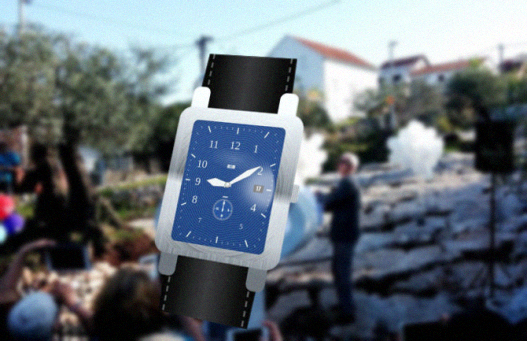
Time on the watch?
9:09
